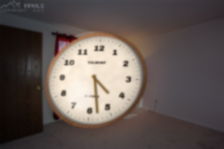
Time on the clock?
4:28
